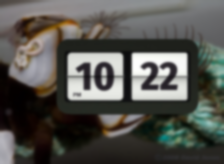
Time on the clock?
10:22
